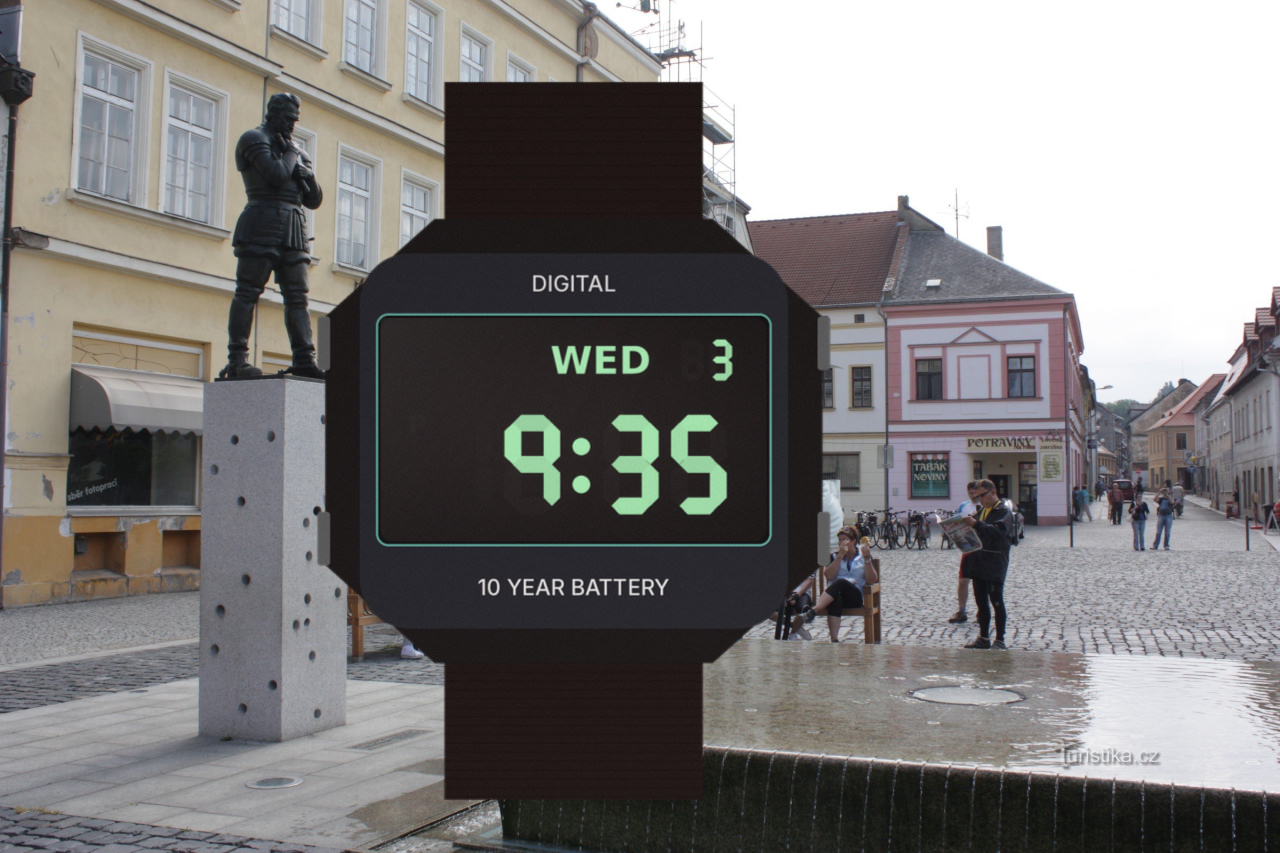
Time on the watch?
9:35
